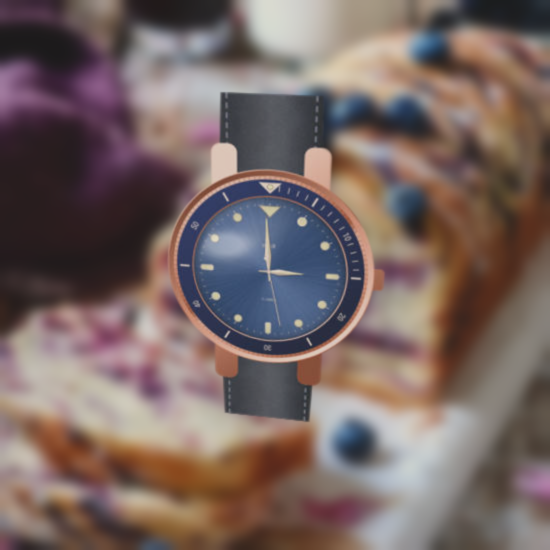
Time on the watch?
2:59:28
